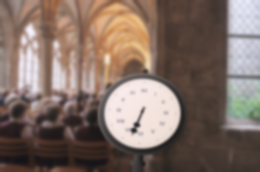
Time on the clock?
6:33
